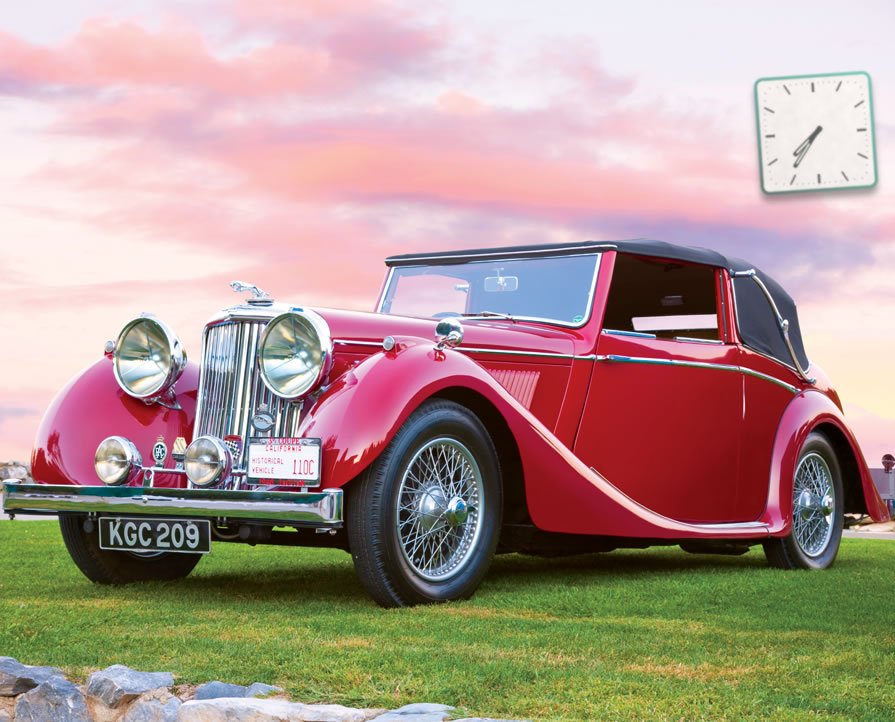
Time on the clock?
7:36
